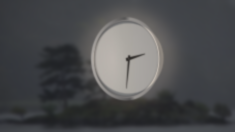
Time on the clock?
2:31
